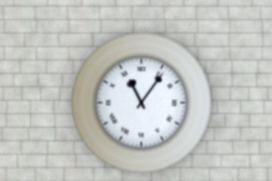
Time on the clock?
11:06
